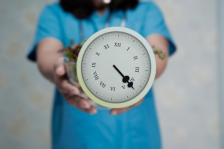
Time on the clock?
4:22
